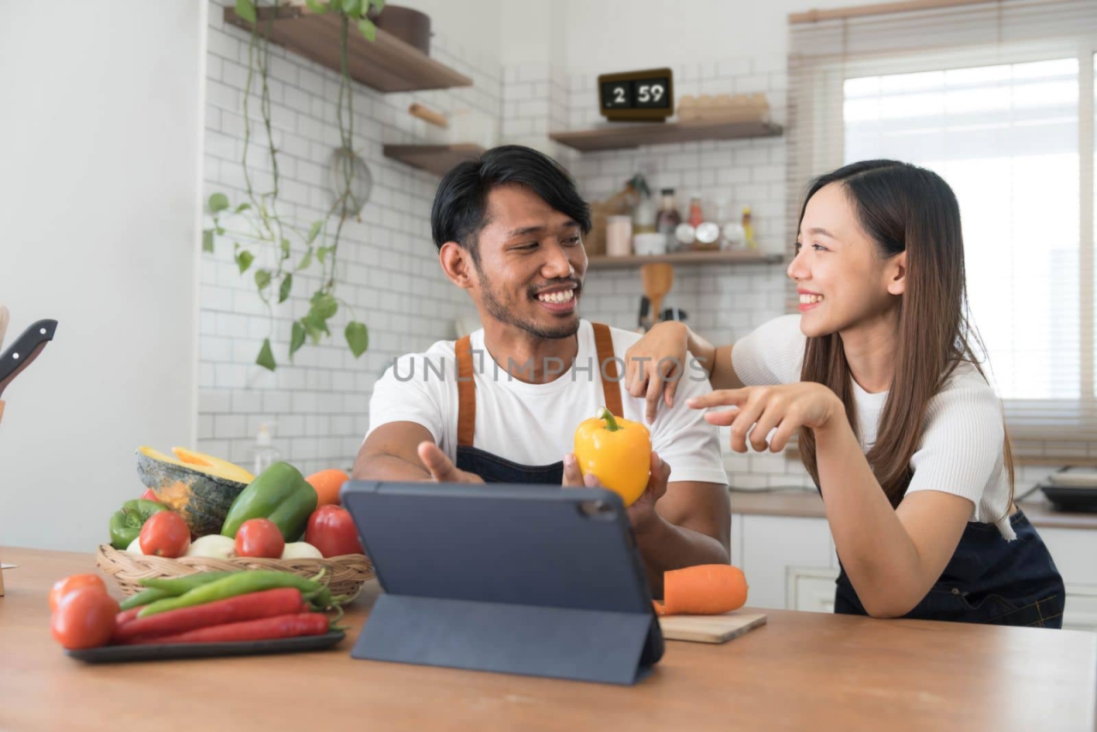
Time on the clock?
2:59
